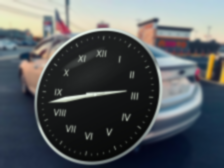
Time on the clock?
2:43
